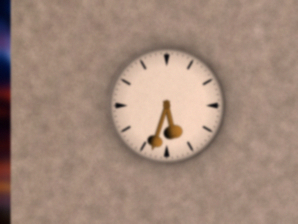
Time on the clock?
5:33
